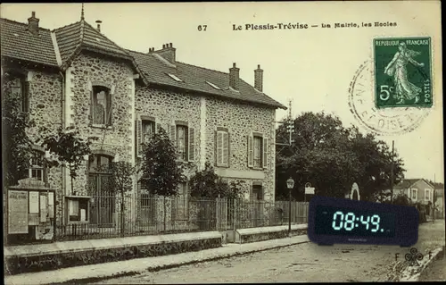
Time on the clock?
8:49
